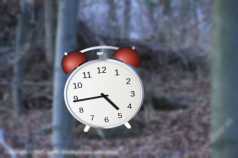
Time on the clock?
4:44
